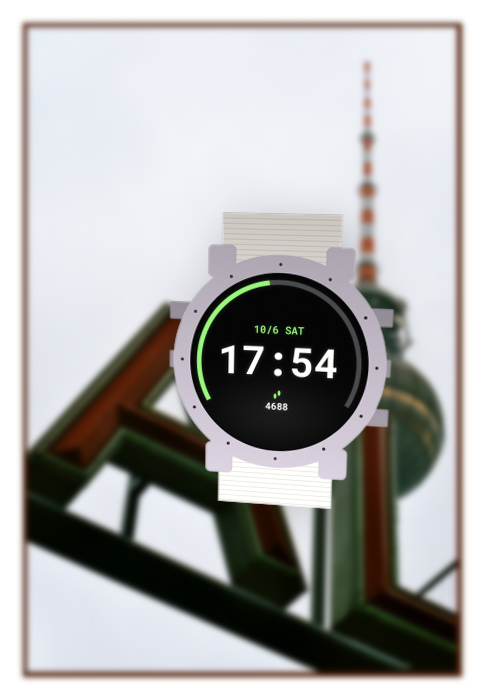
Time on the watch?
17:54
